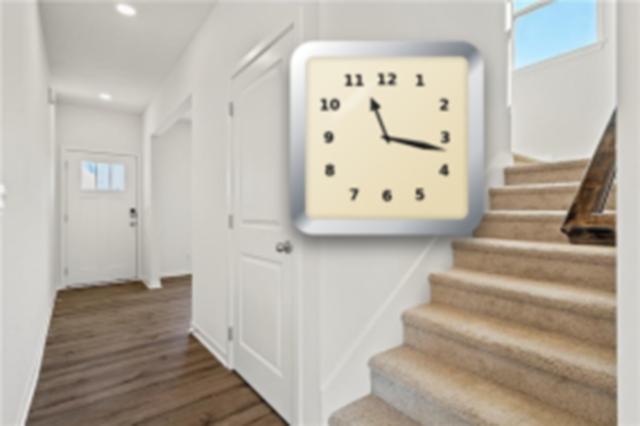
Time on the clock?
11:17
